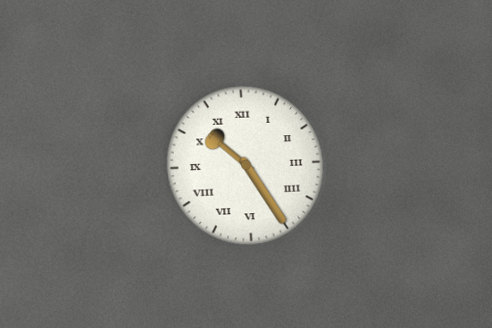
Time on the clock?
10:25
